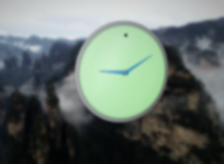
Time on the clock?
9:10
